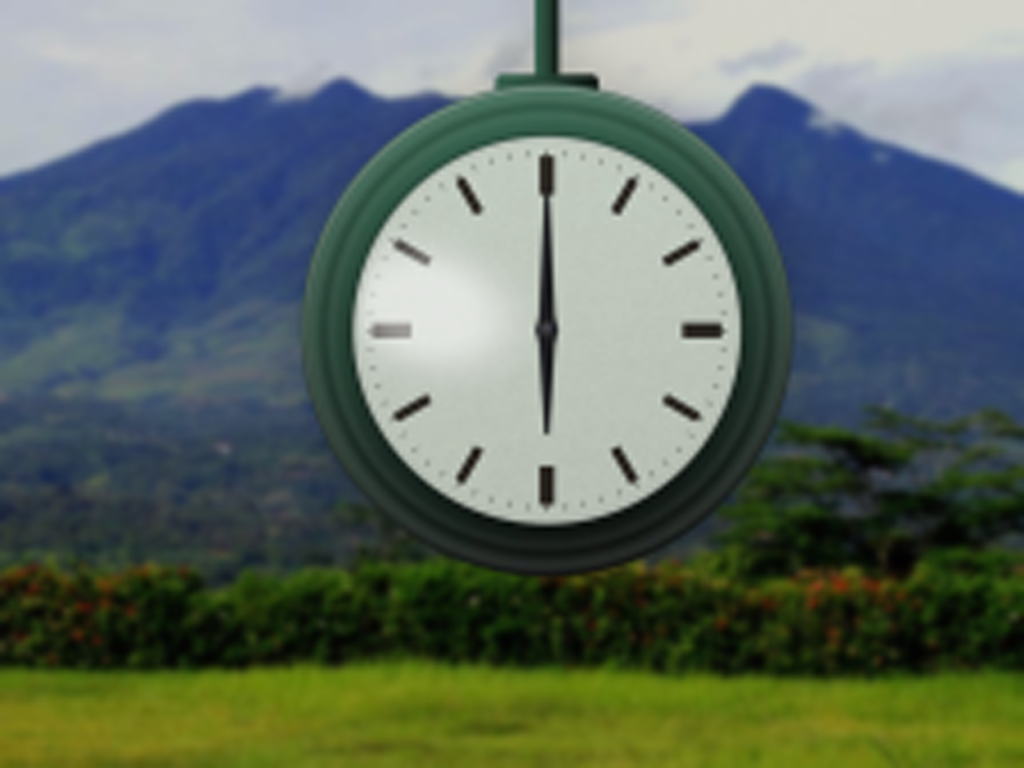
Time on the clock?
6:00
